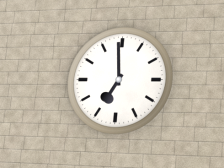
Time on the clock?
6:59
